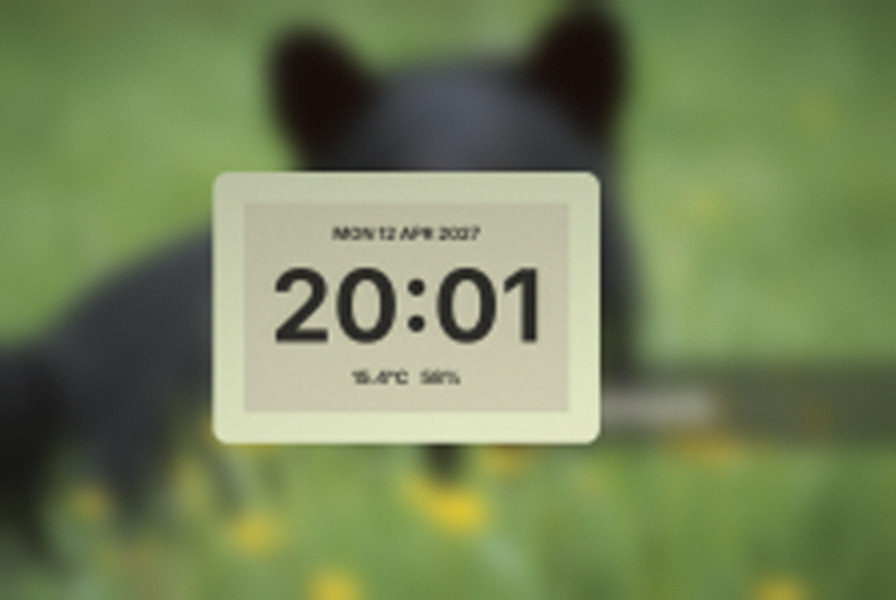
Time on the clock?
20:01
